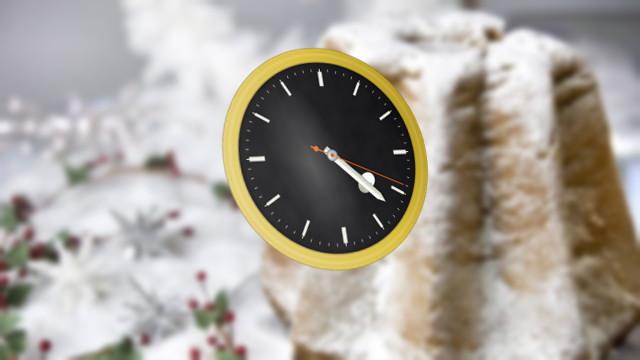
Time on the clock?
4:22:19
